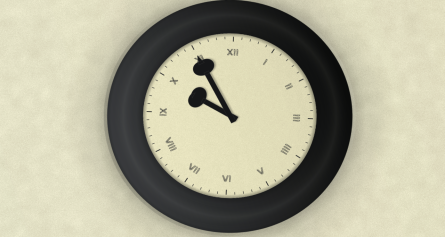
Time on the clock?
9:55
